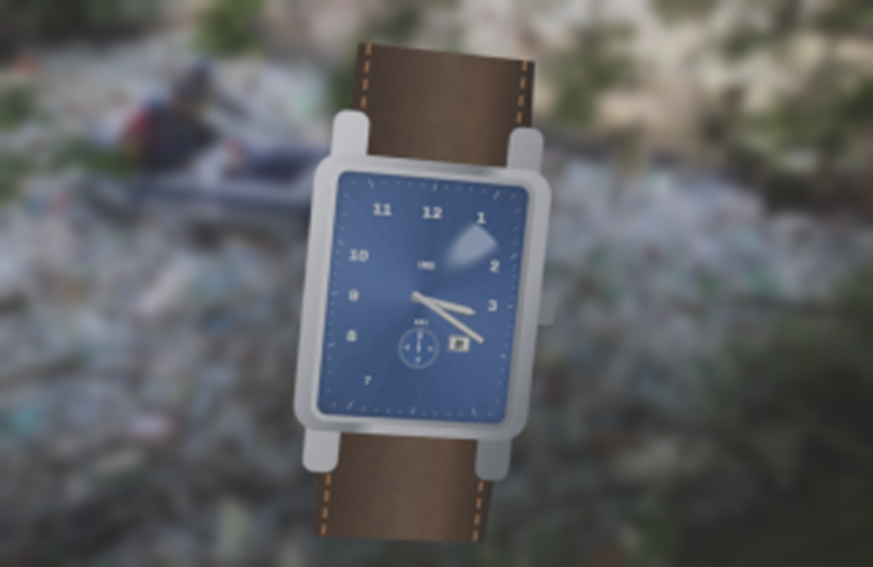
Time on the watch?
3:20
